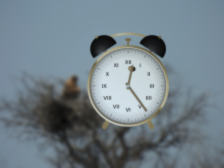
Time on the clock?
12:24
